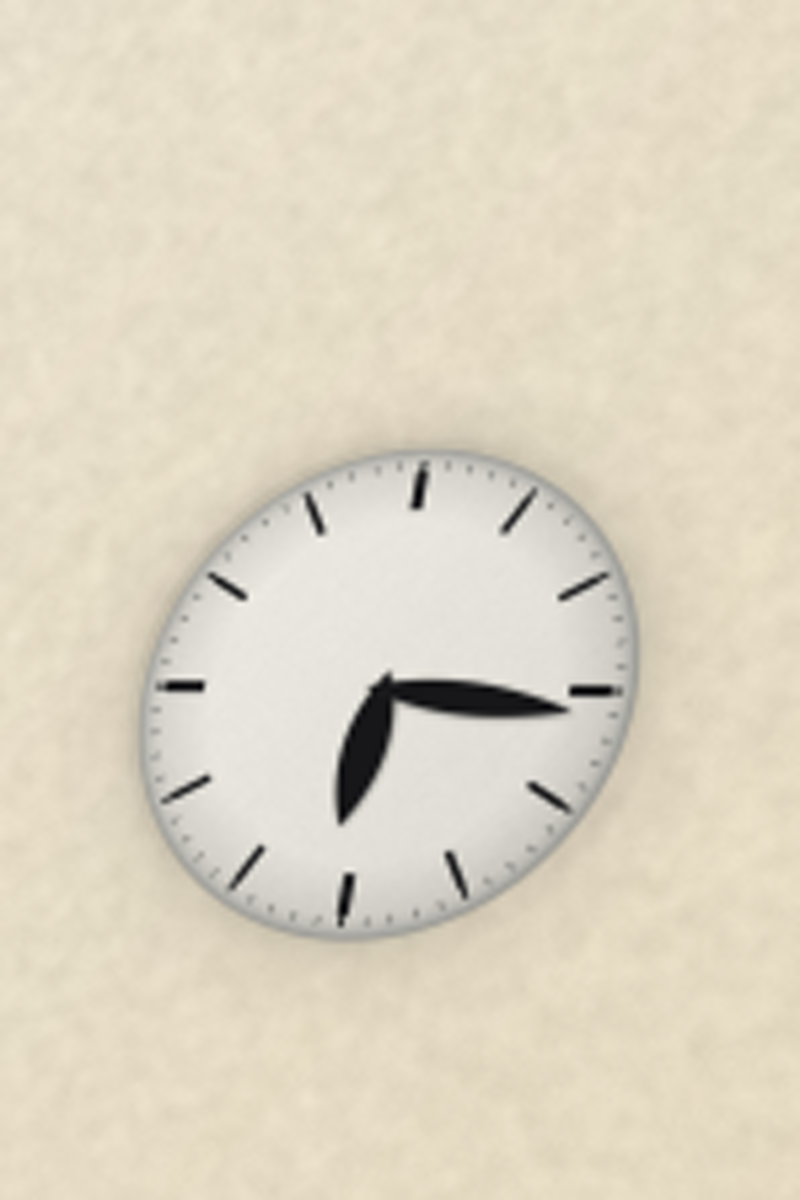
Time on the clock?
6:16
